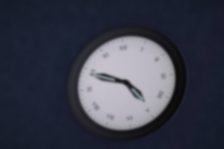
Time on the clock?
4:49
